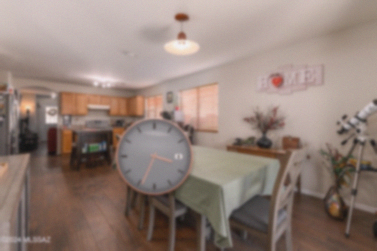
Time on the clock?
3:34
